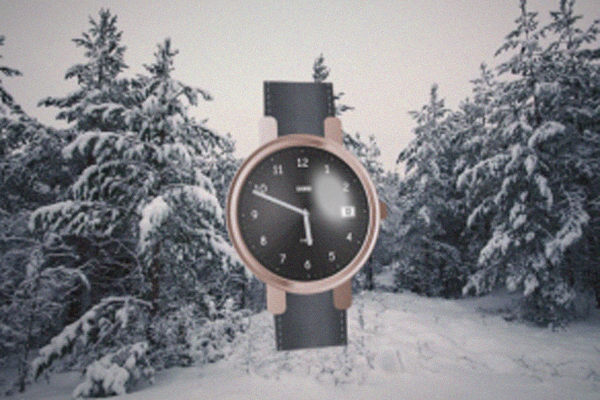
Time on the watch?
5:49
